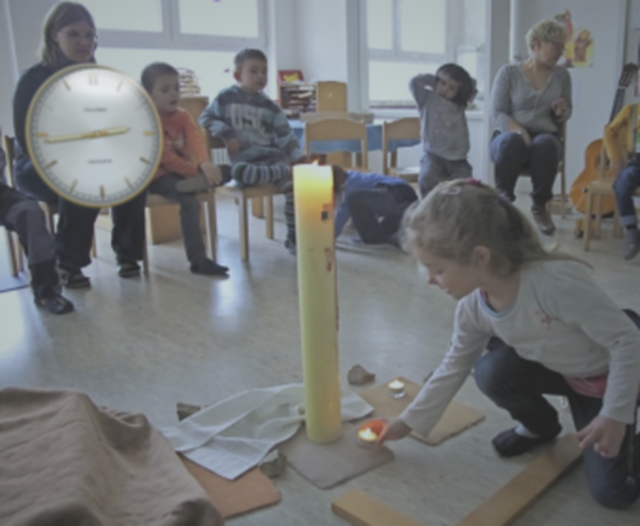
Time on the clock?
2:44
